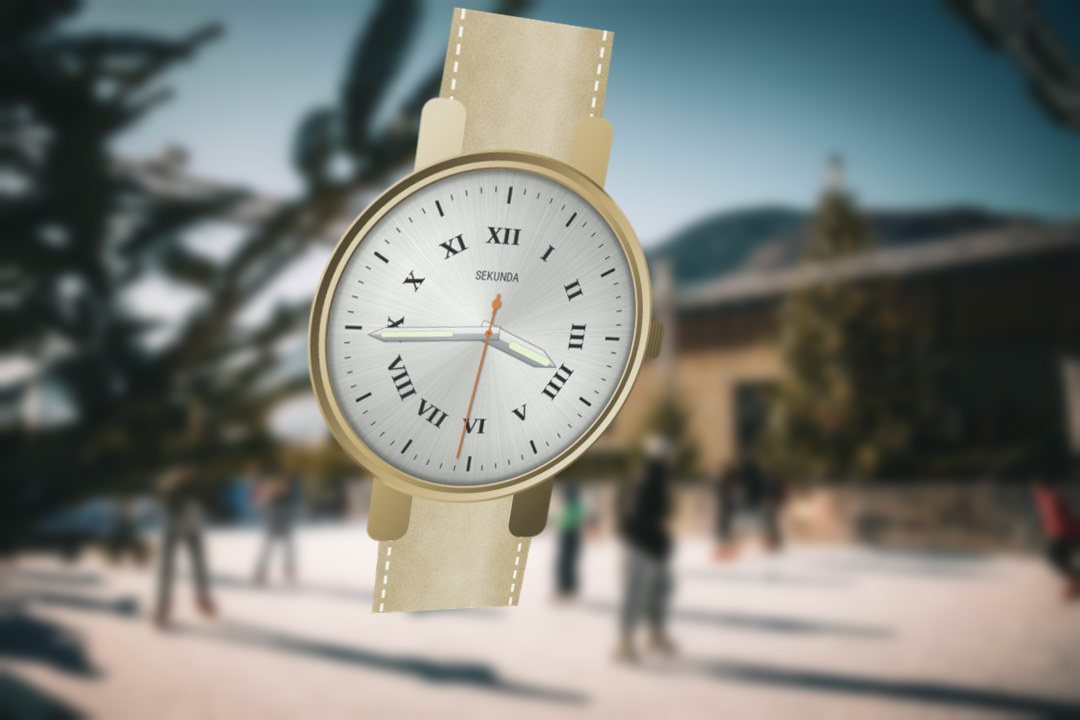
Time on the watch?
3:44:31
